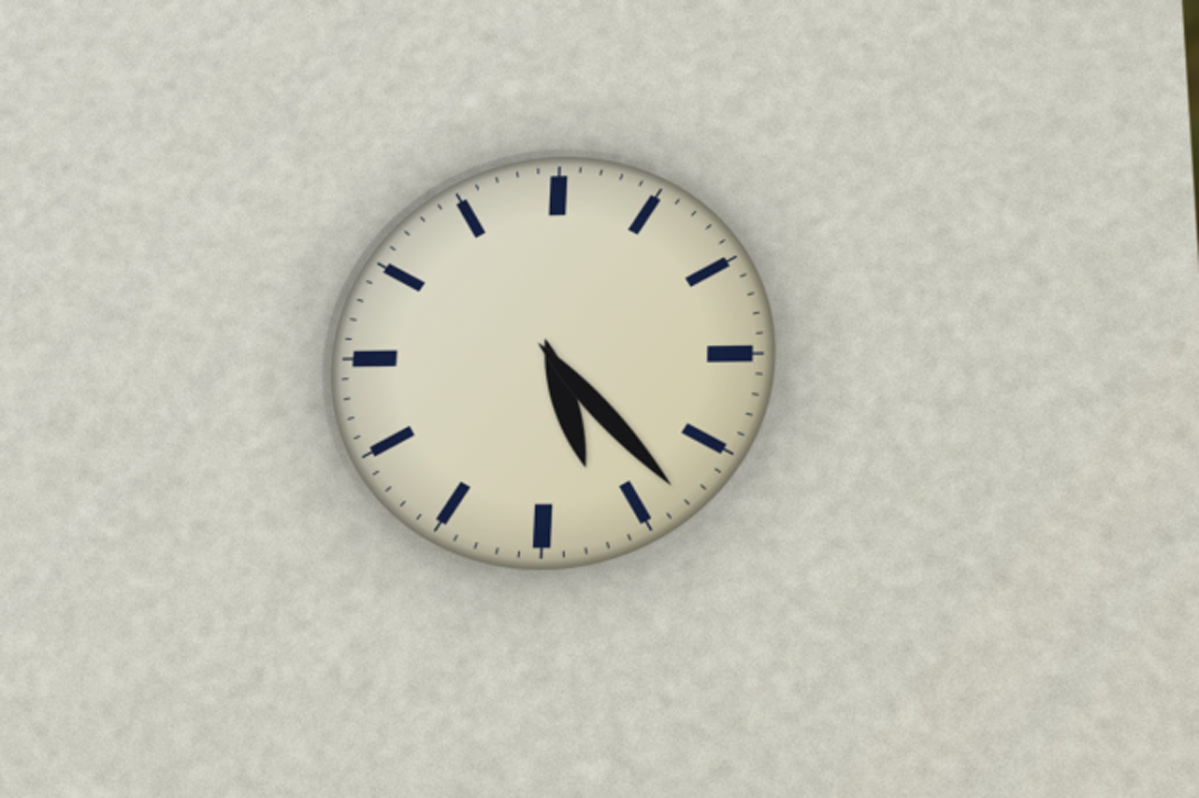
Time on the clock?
5:23
